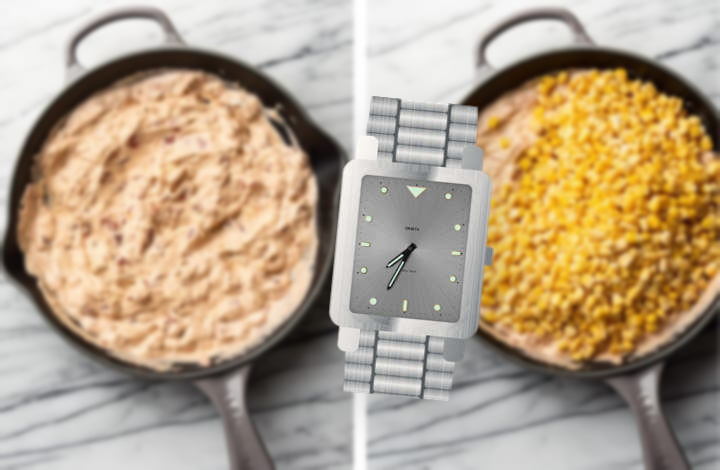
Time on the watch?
7:34
